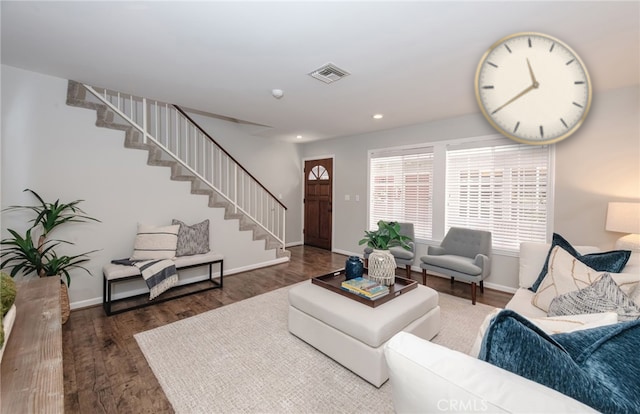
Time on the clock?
11:40
